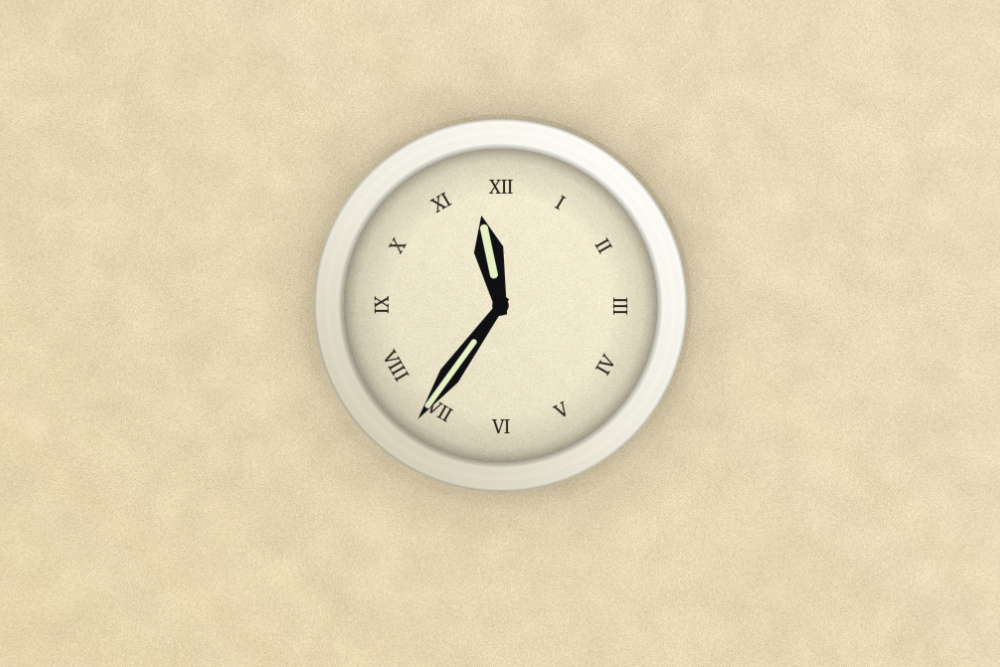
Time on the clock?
11:36
